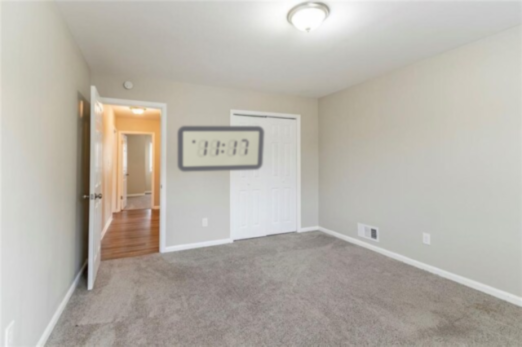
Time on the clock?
11:17
